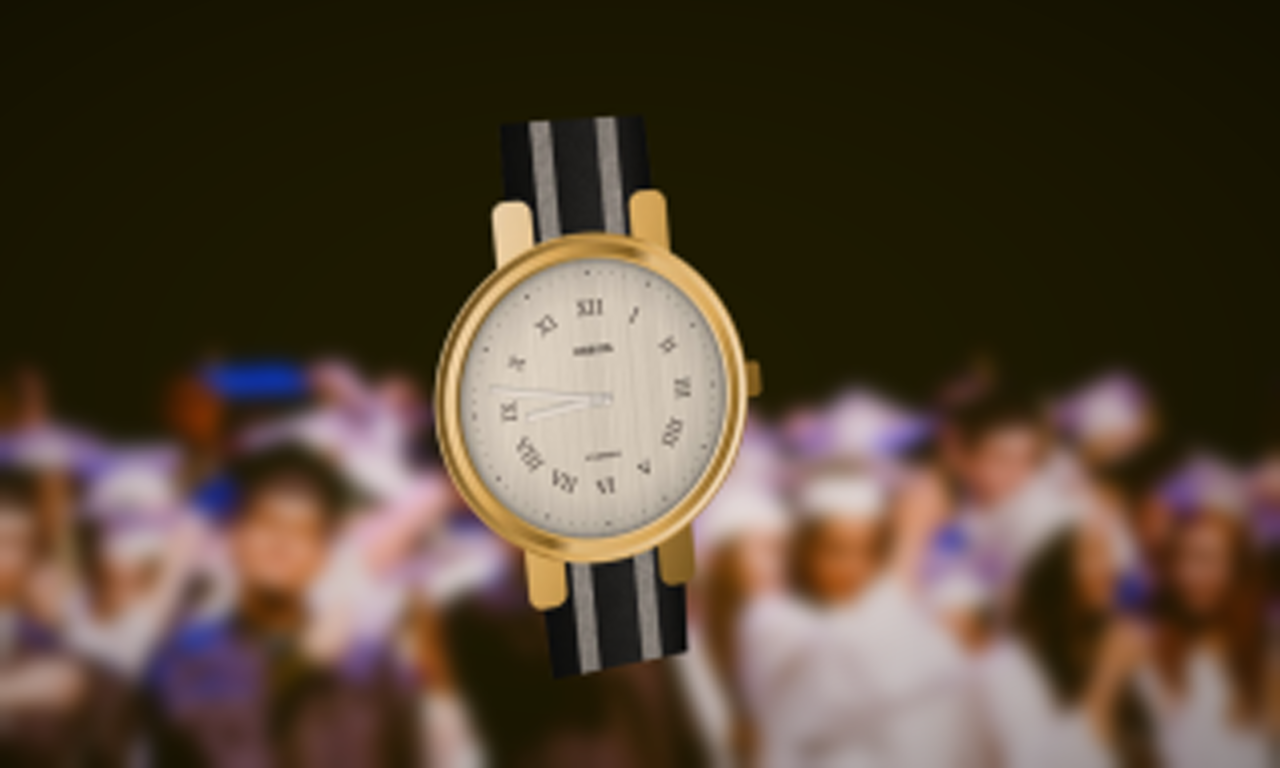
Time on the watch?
8:47
